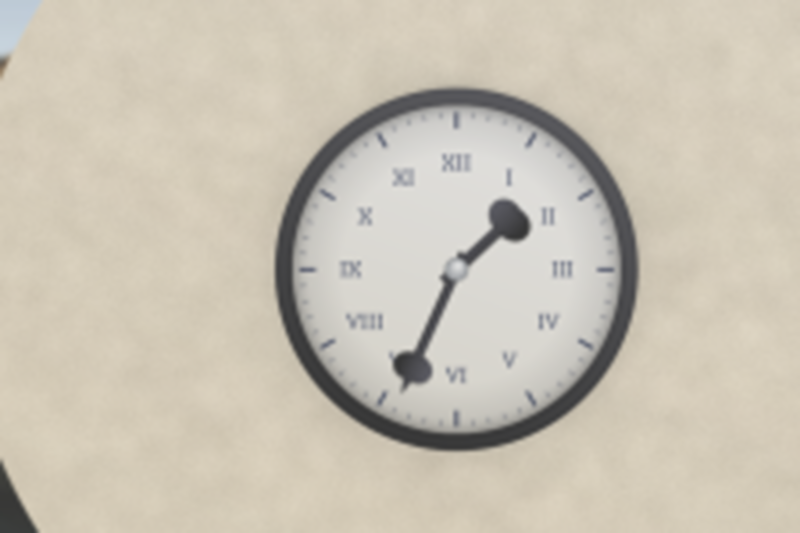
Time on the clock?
1:34
